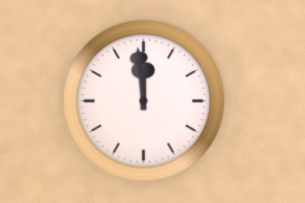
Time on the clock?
11:59
